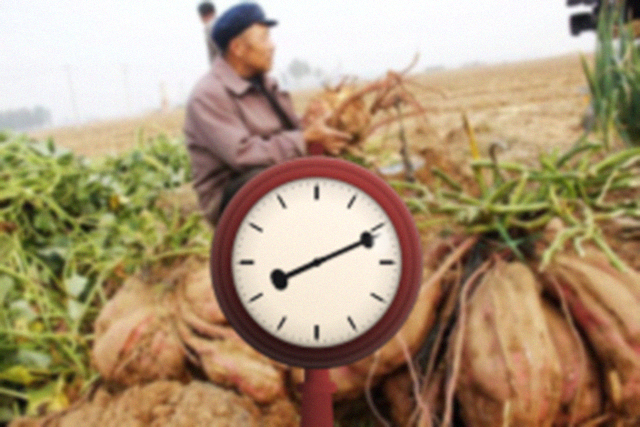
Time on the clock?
8:11
